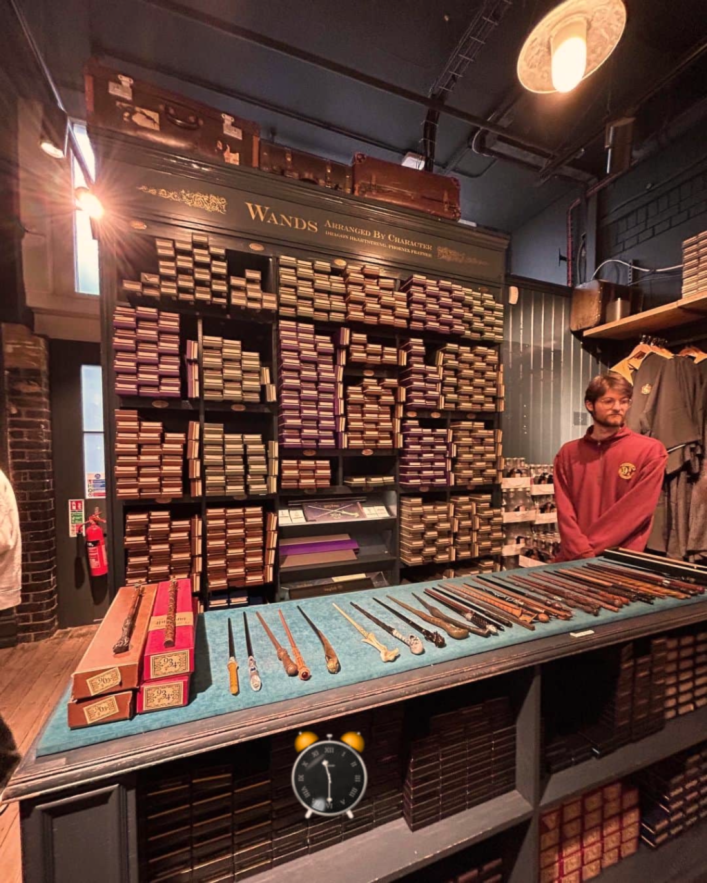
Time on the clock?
11:30
